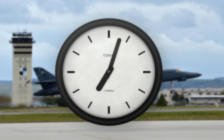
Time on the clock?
7:03
